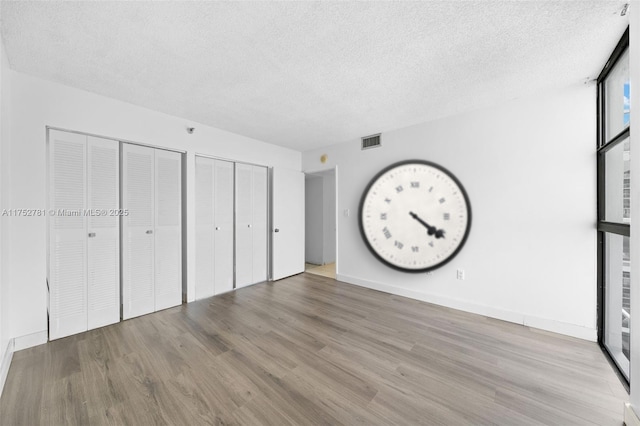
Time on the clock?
4:21
